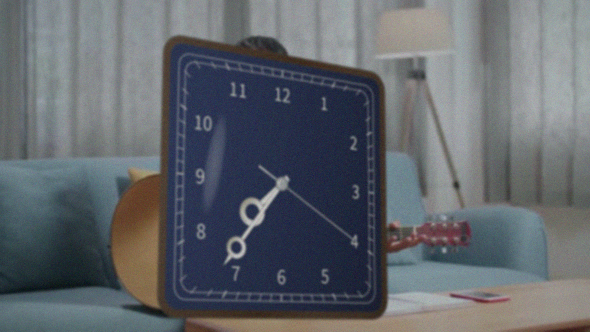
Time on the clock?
7:36:20
